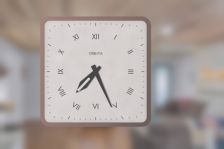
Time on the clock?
7:26
